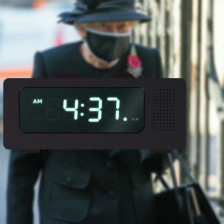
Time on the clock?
4:37
